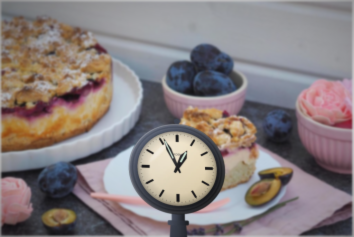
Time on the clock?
12:56
